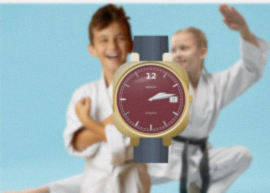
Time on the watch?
2:13
